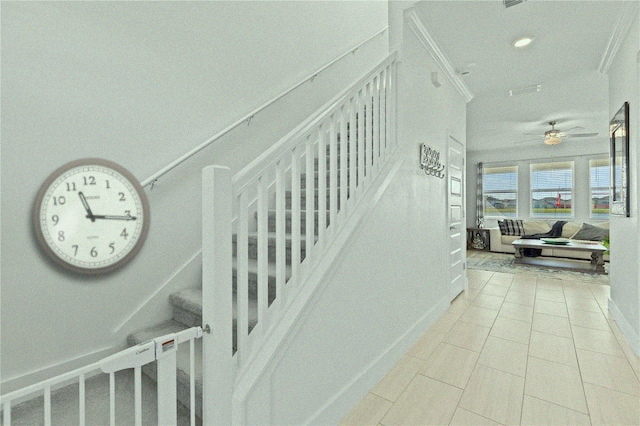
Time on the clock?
11:16
